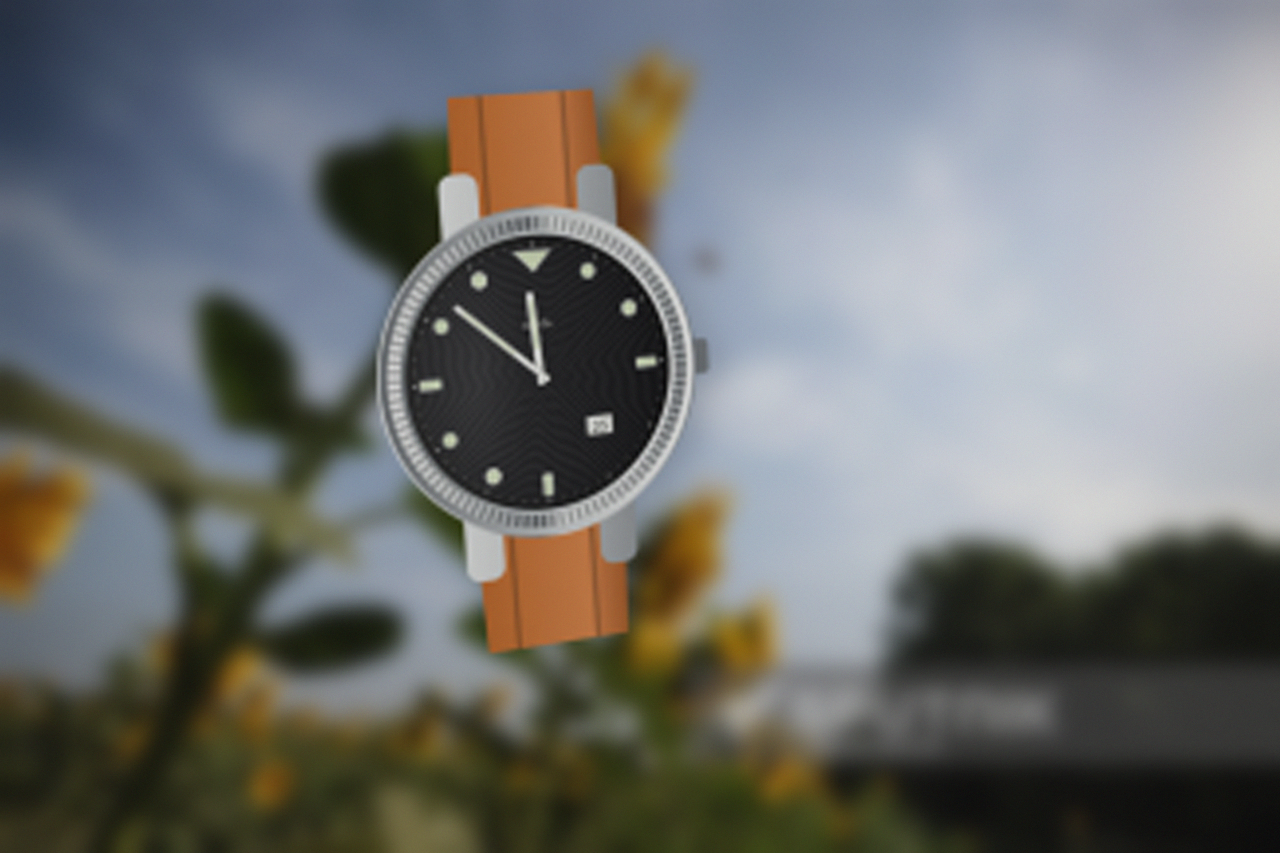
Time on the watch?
11:52
